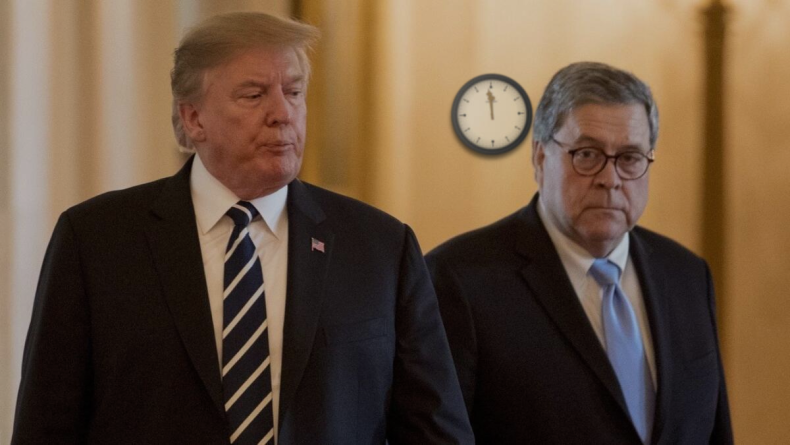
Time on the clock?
11:59
